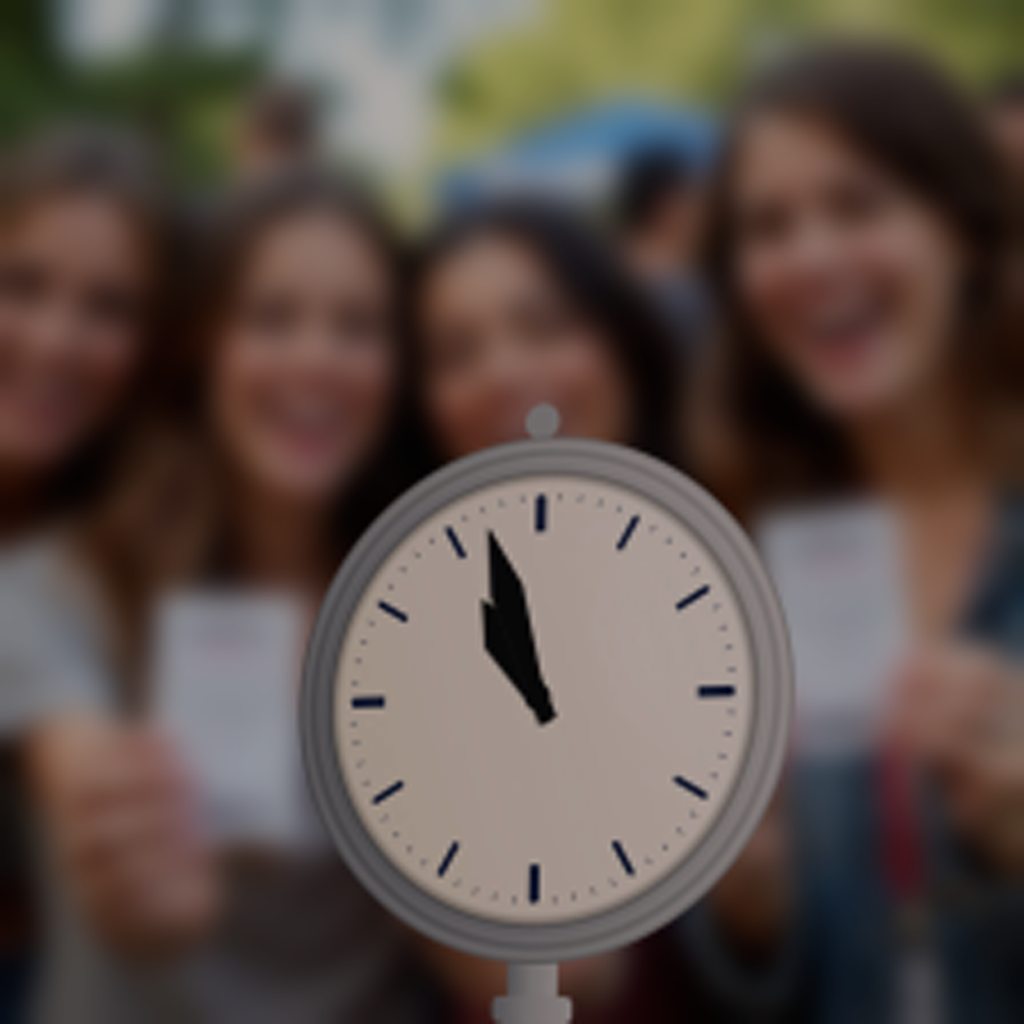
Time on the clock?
10:57
